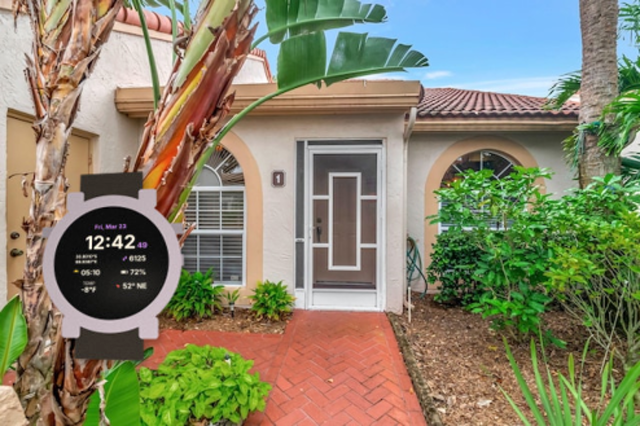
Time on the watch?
12:42
